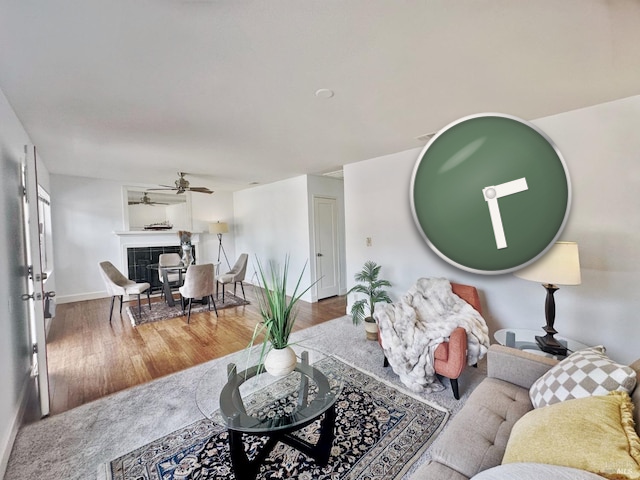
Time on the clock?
2:28
